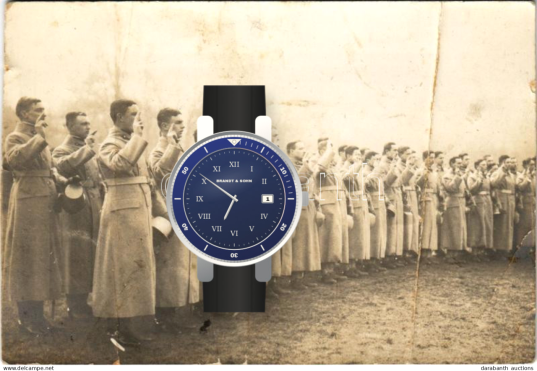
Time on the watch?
6:51
